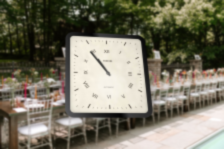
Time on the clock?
10:54
